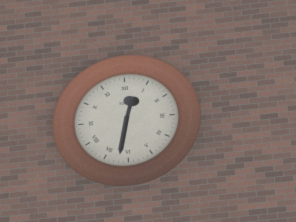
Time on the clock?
12:32
